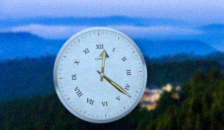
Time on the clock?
12:22
